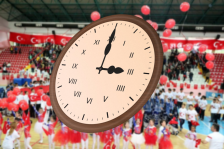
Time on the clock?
3:00
